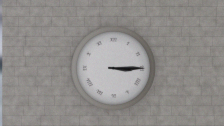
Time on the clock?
3:15
